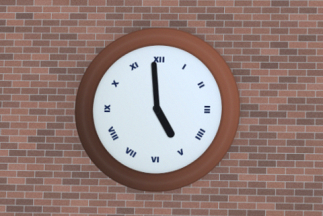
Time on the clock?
4:59
